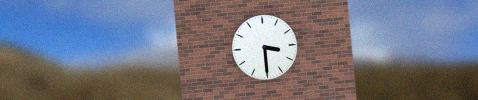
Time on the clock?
3:30
